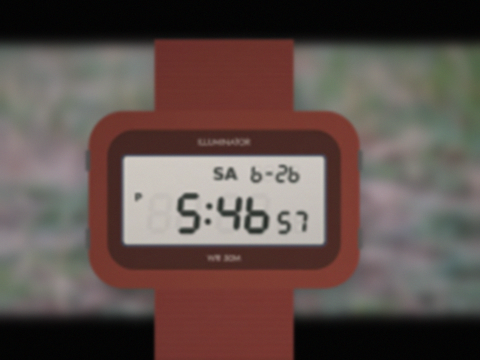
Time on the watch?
5:46:57
